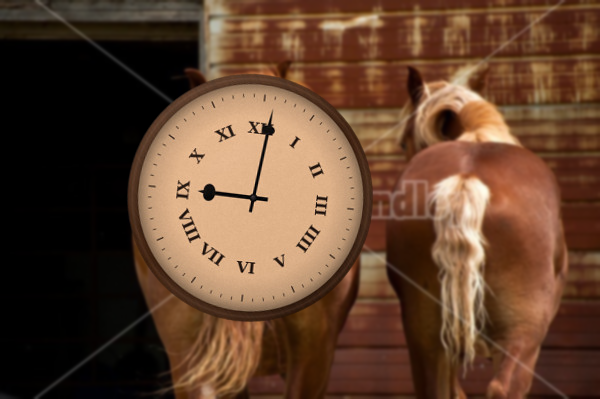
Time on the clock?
9:01
